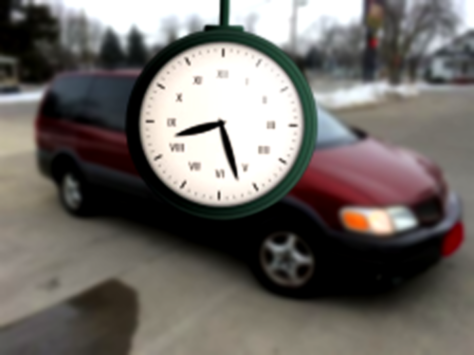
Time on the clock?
8:27
